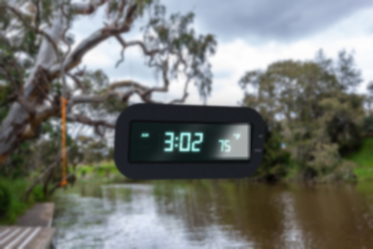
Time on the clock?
3:02
